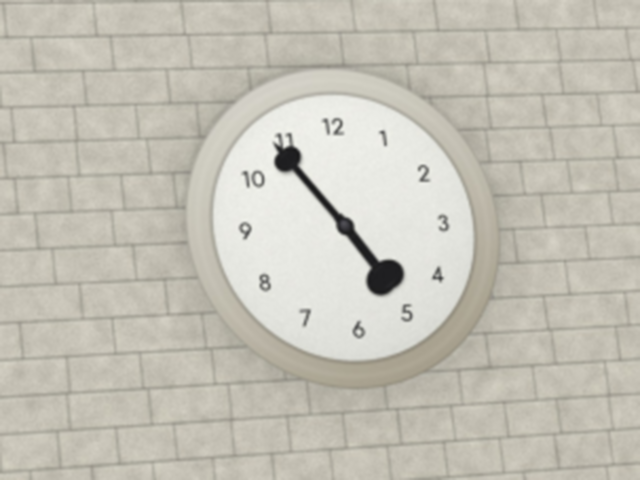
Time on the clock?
4:54
